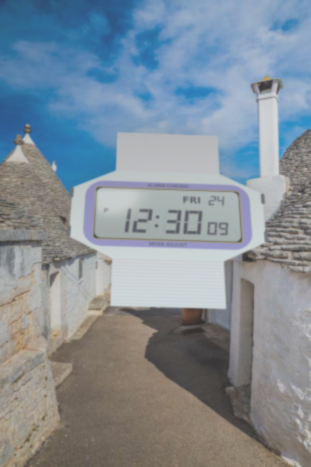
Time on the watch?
12:30:09
